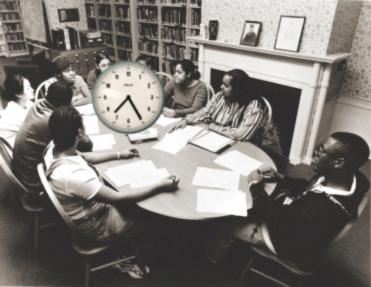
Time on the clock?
7:25
